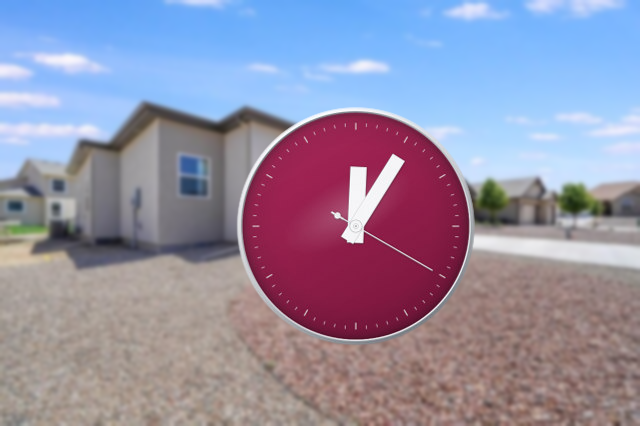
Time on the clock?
12:05:20
